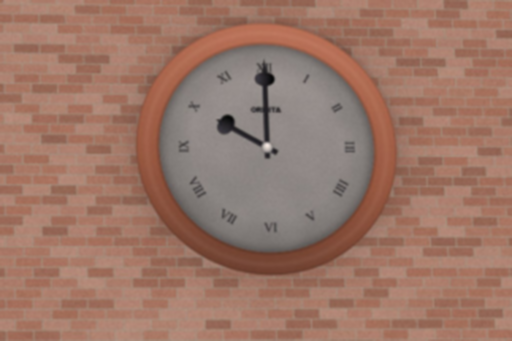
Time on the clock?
10:00
